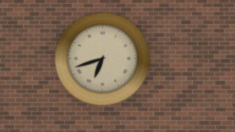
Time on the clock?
6:42
